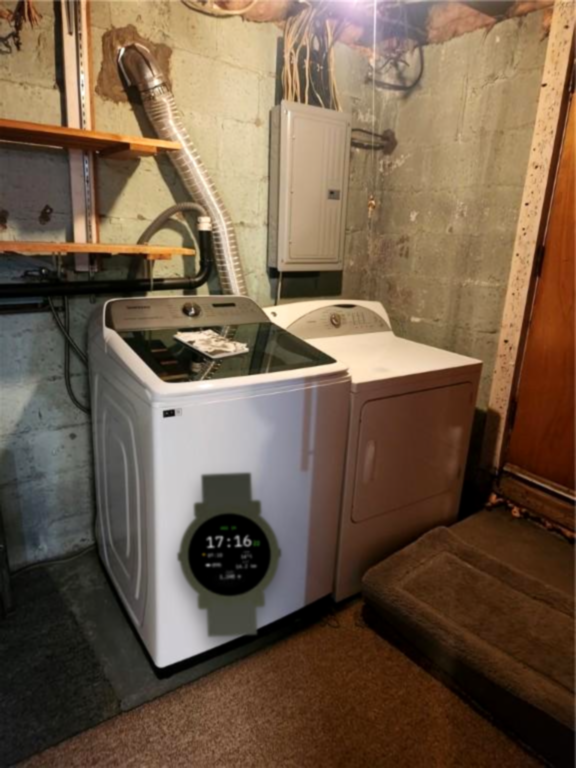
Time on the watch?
17:16
